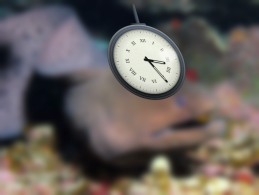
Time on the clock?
3:25
